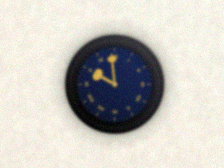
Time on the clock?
9:59
